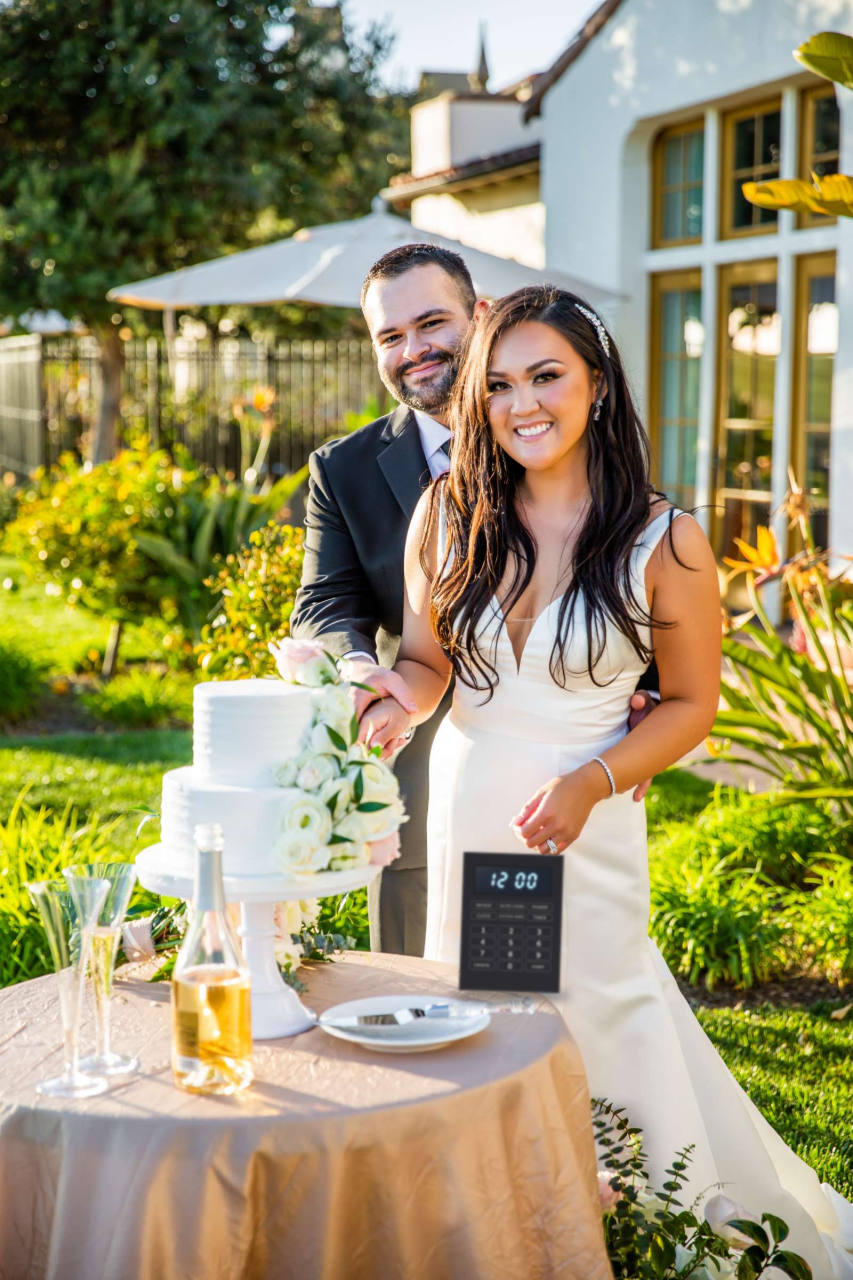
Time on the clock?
12:00
